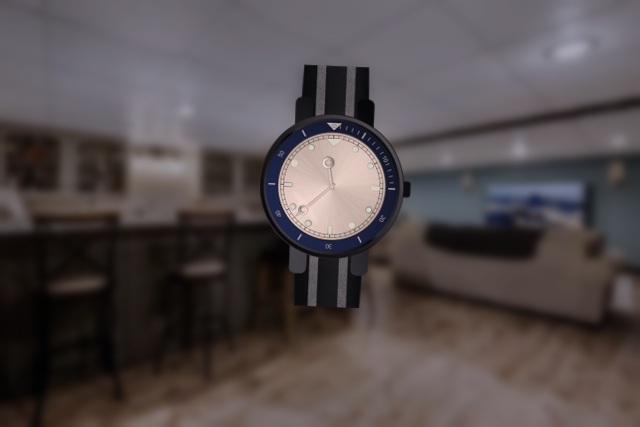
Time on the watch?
11:38
